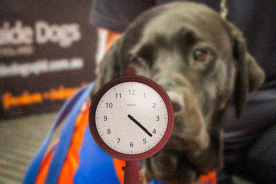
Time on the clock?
4:22
